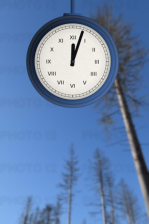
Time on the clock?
12:03
